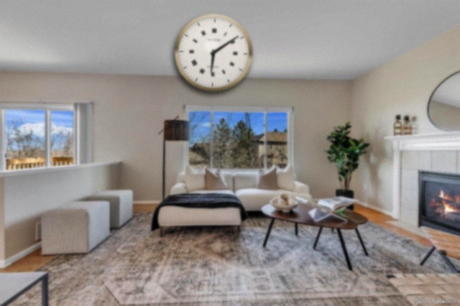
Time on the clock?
6:09
